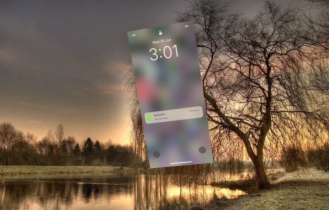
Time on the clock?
3:01
